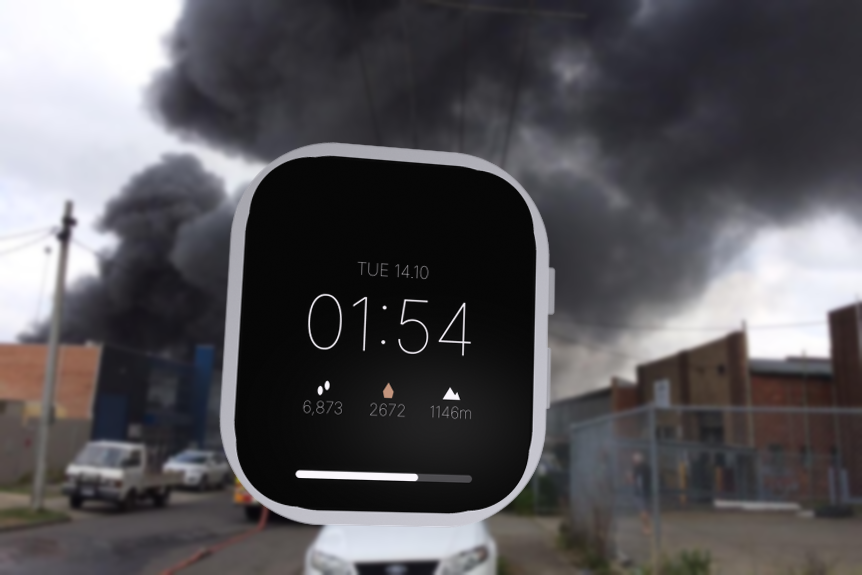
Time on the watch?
1:54
